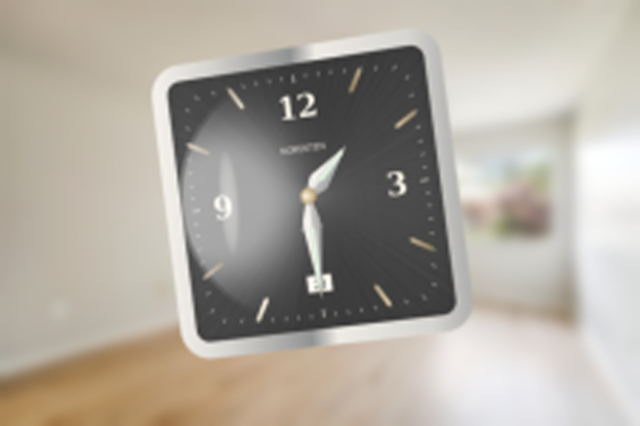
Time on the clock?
1:30
